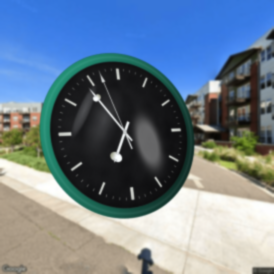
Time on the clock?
6:53:57
